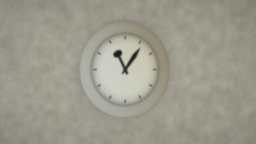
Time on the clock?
11:06
